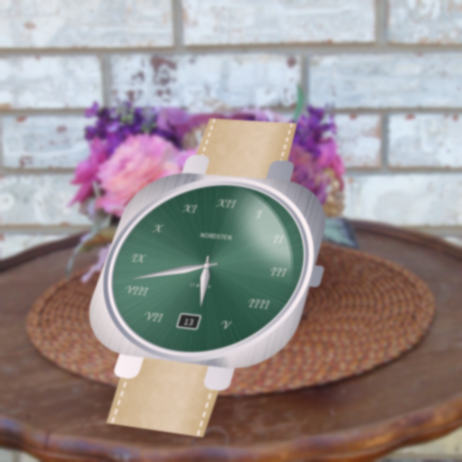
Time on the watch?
5:42
